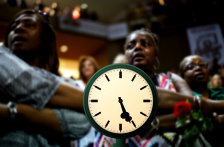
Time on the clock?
5:26
